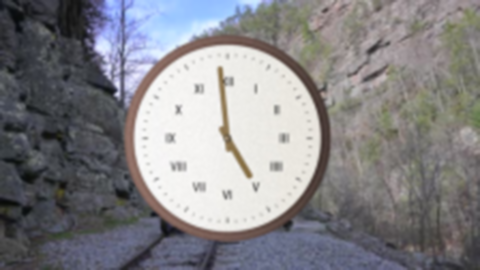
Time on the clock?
4:59
